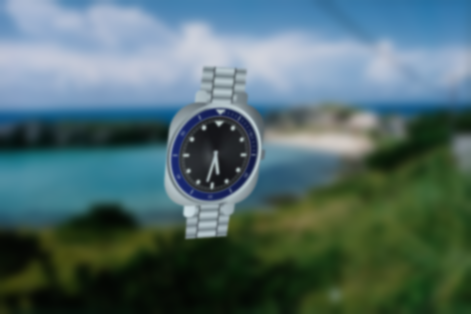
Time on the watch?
5:32
